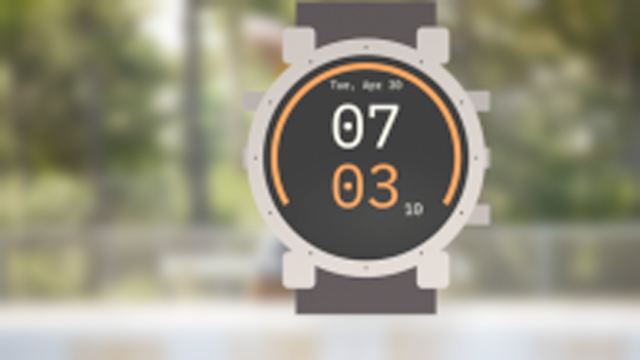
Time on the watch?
7:03
